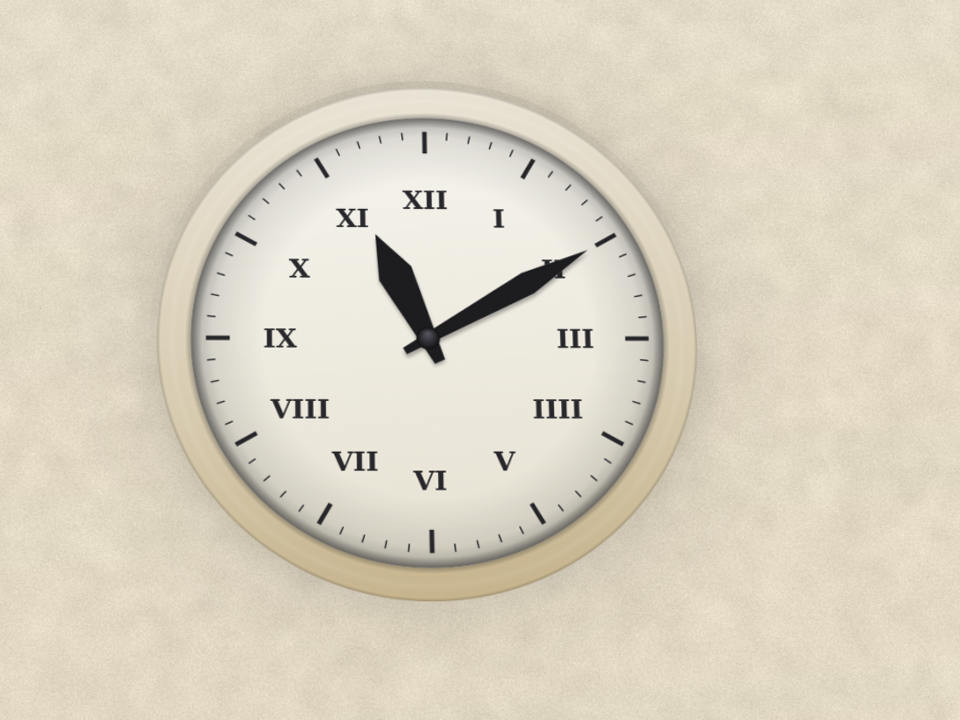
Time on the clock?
11:10
